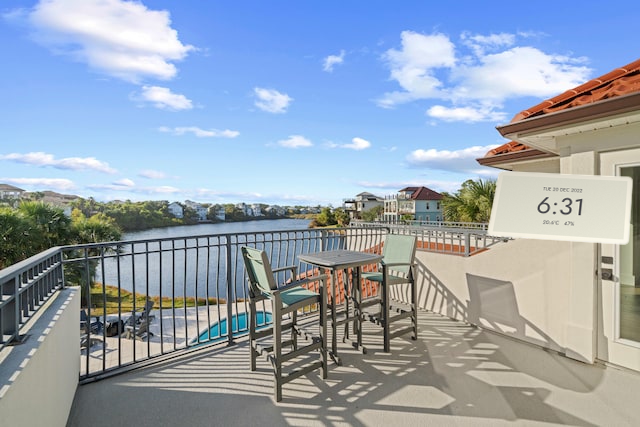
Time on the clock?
6:31
